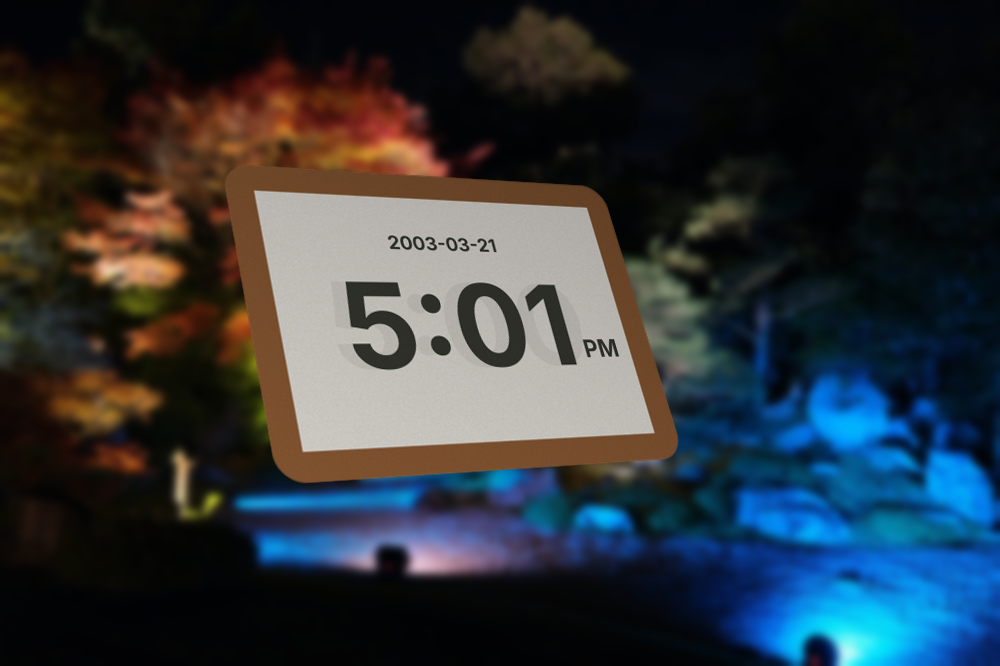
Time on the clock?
5:01
